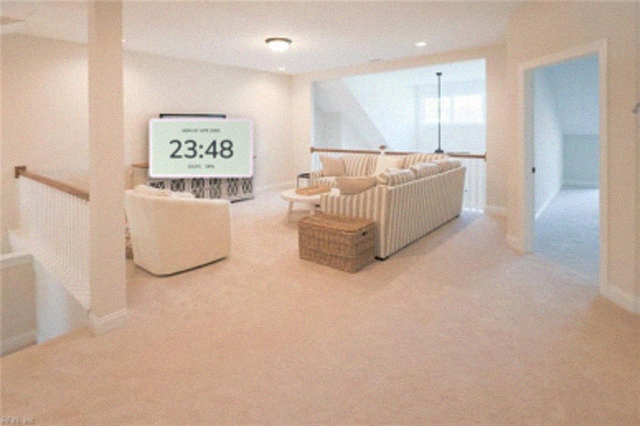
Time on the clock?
23:48
